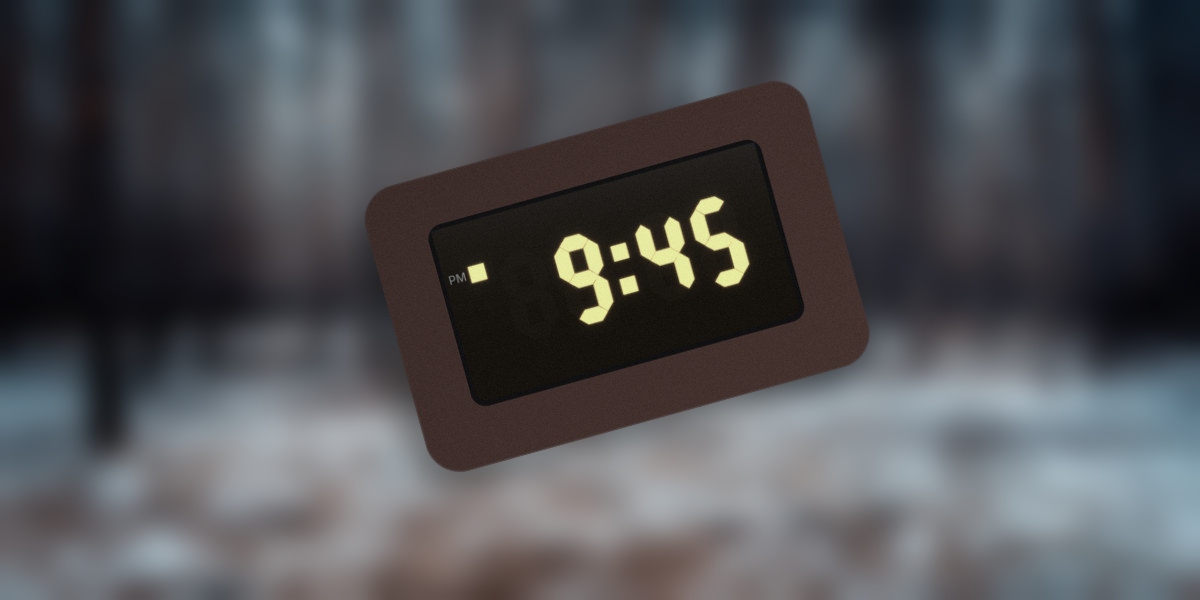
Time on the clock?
9:45
